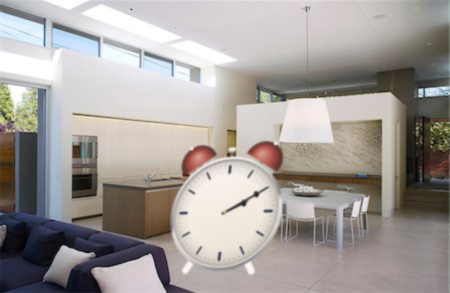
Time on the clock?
2:10
